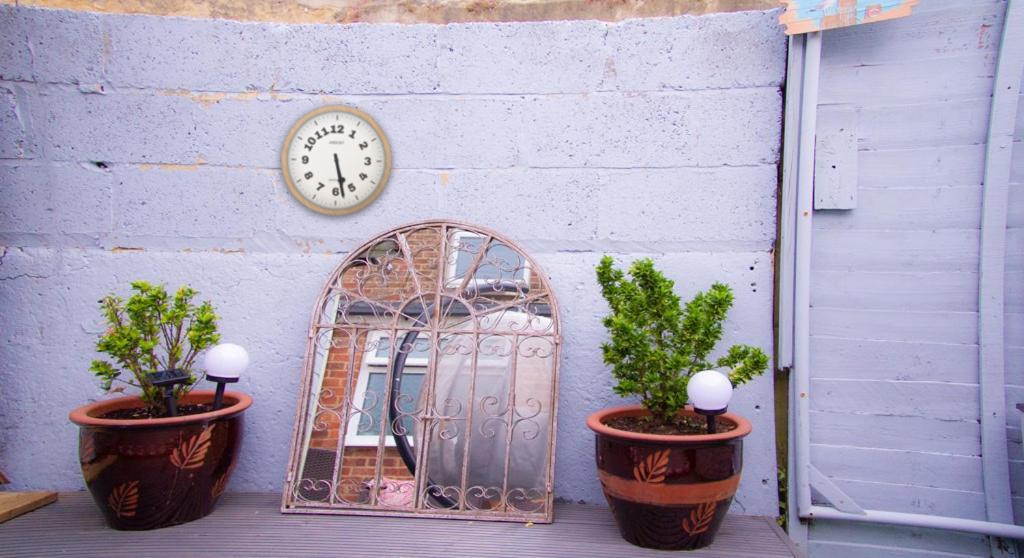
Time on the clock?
5:28
